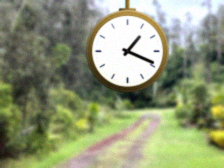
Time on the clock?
1:19
